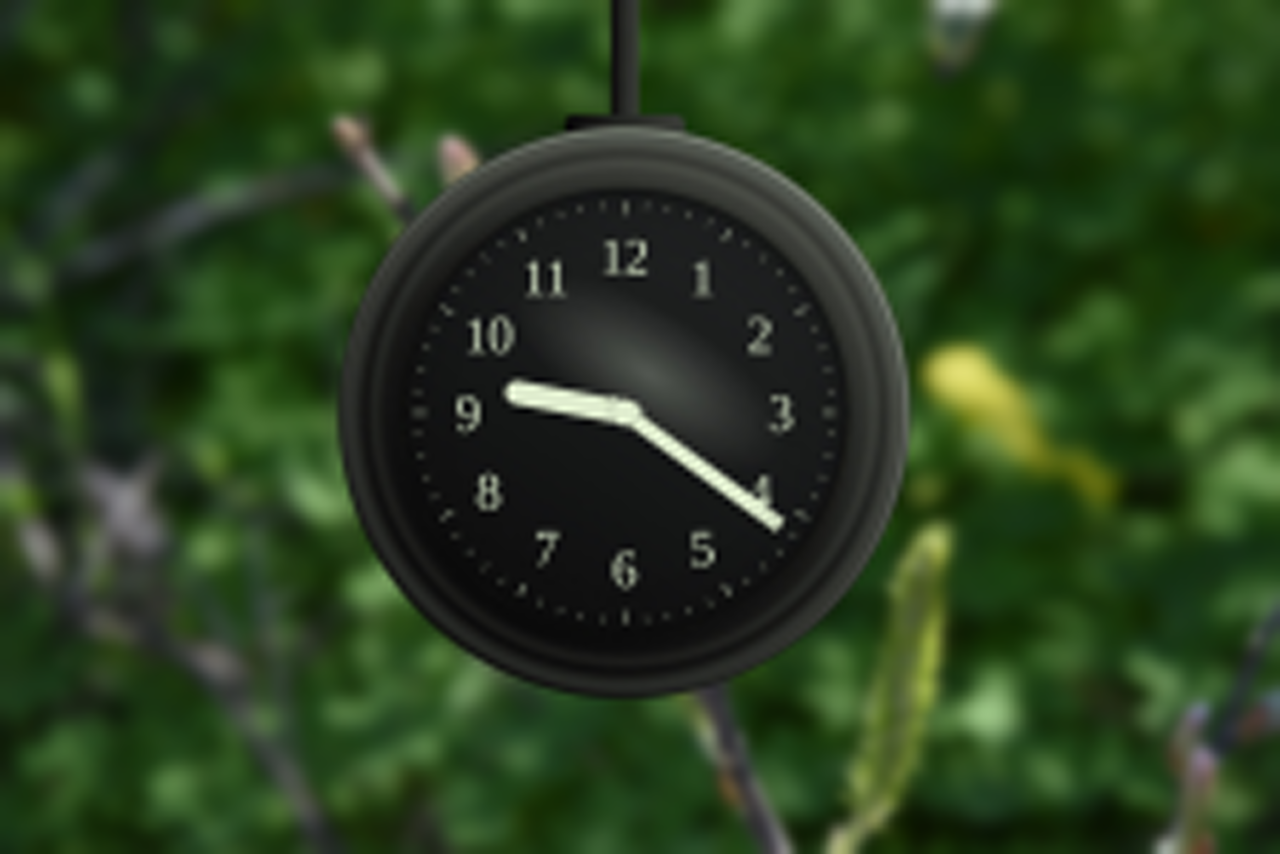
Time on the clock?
9:21
